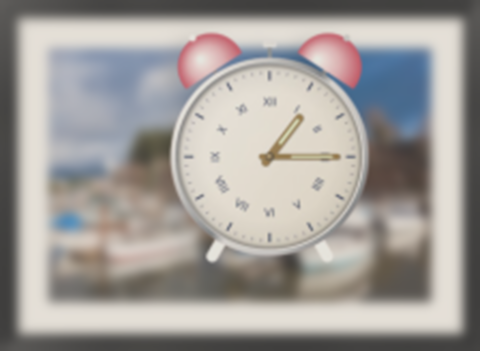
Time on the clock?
1:15
